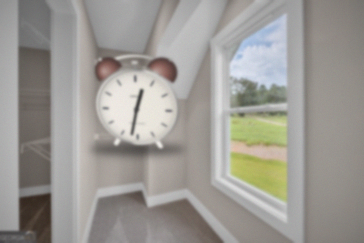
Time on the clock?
12:32
